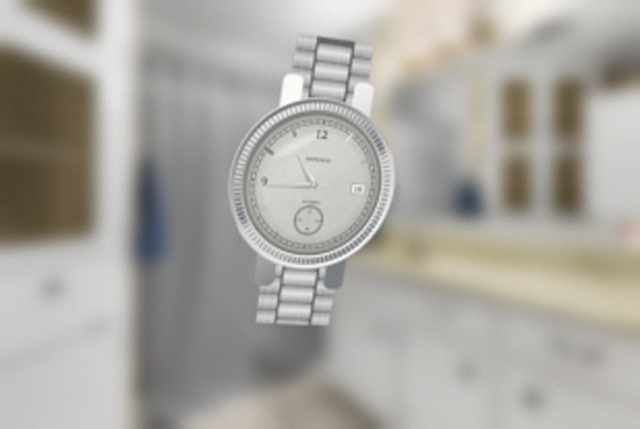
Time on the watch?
10:44
